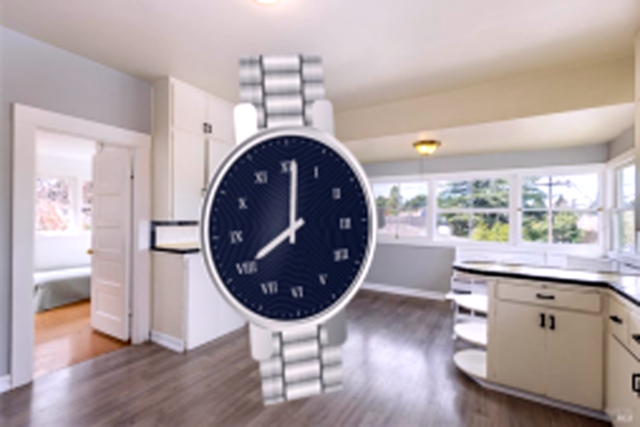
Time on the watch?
8:01
